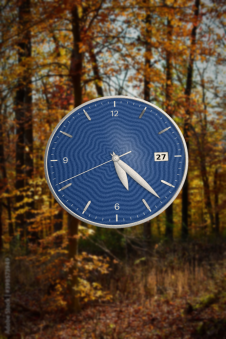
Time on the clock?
5:22:41
